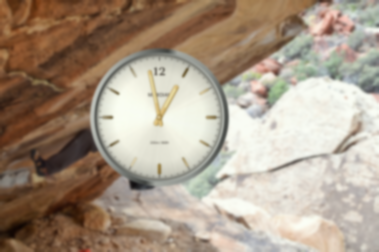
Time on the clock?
12:58
